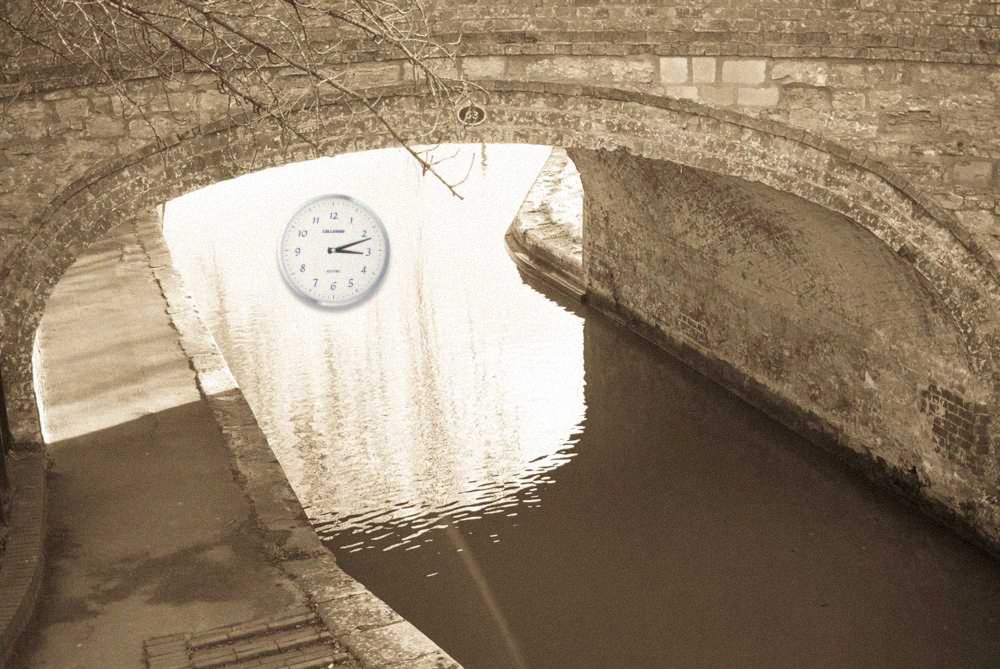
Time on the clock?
3:12
